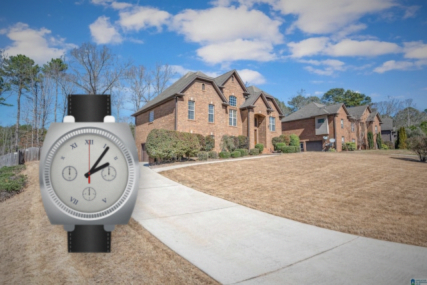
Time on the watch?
2:06
